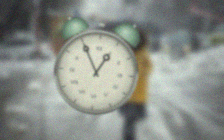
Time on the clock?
12:55
